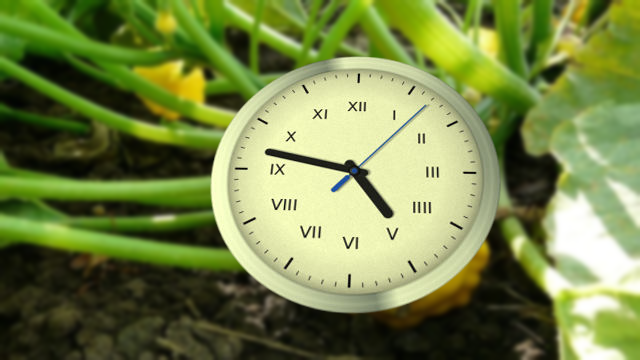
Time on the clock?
4:47:07
